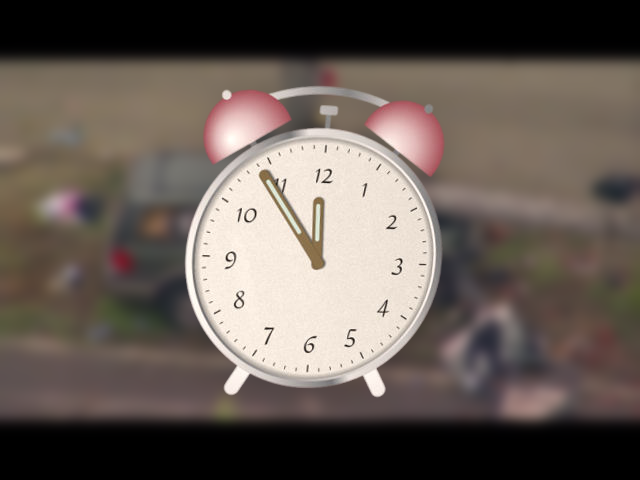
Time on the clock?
11:54
